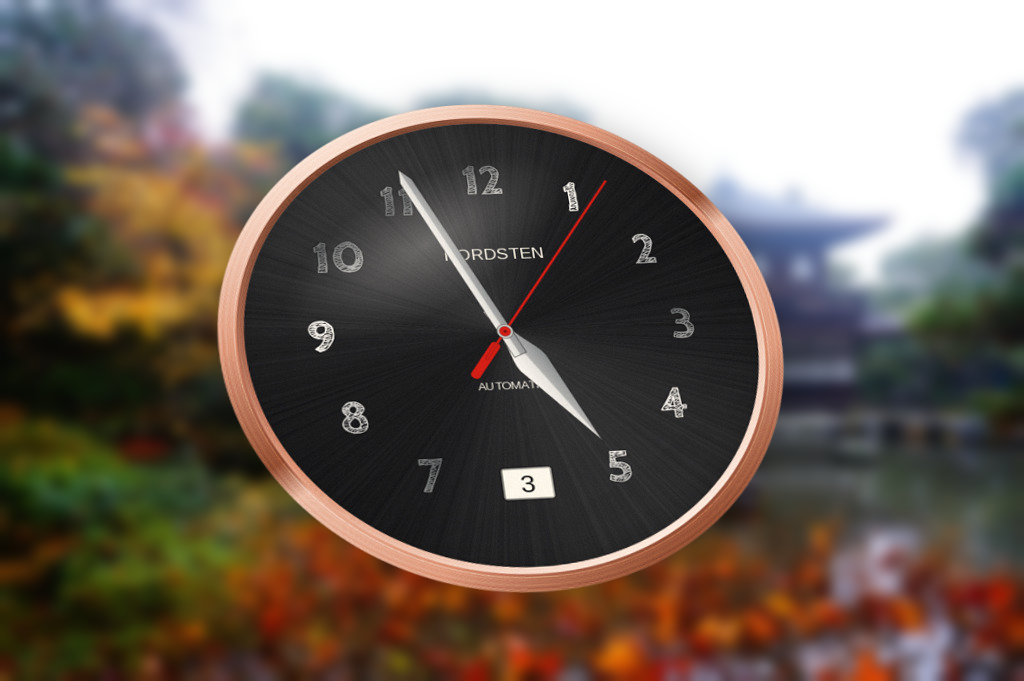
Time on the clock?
4:56:06
